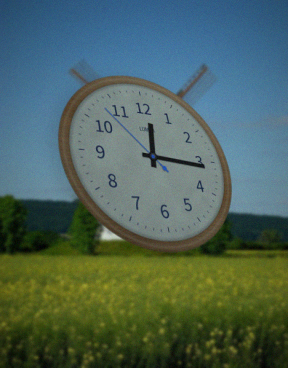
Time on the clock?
12:15:53
